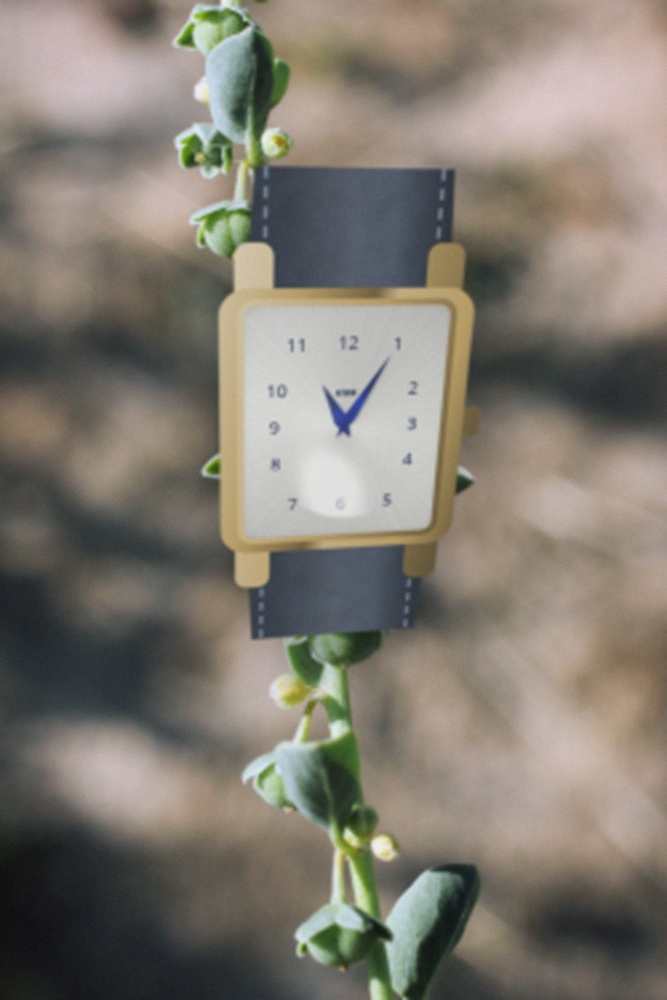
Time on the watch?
11:05
